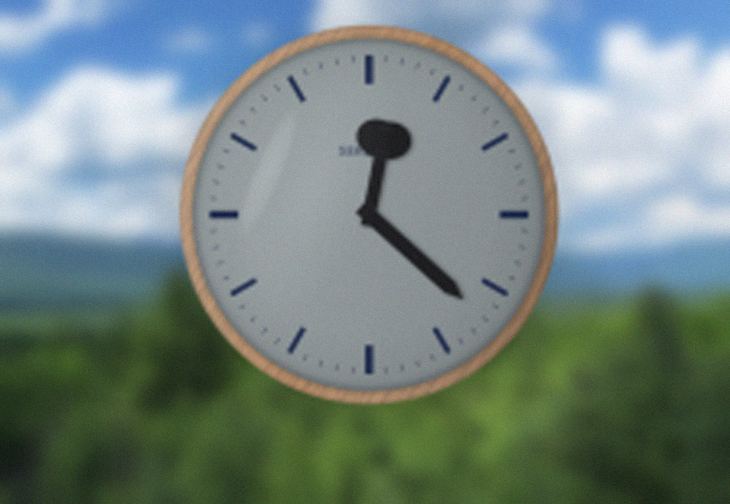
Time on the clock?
12:22
